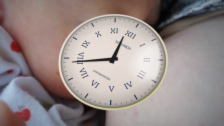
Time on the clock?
11:39
